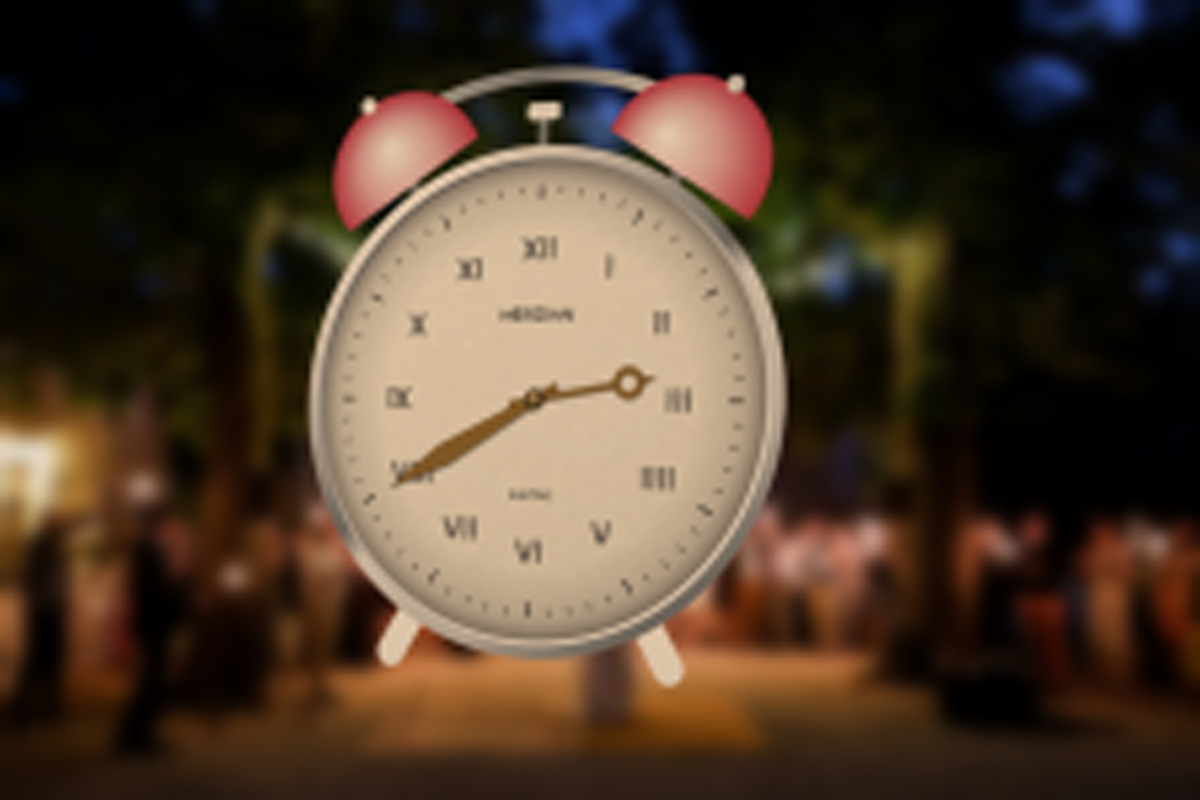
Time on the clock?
2:40
